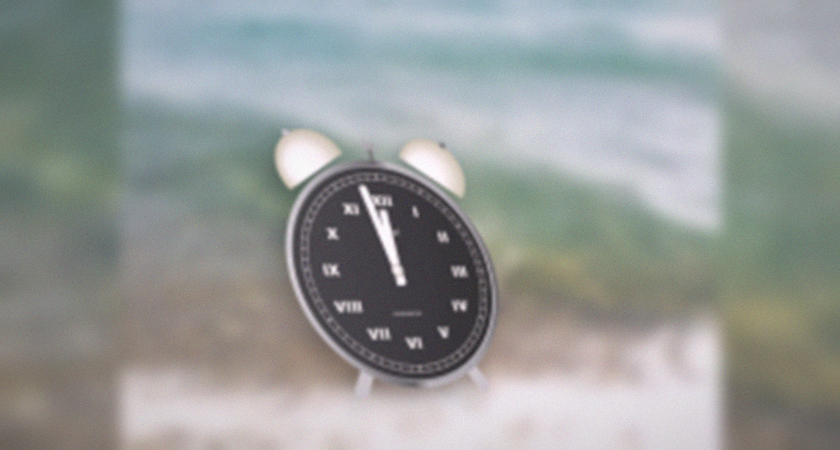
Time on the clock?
11:58
